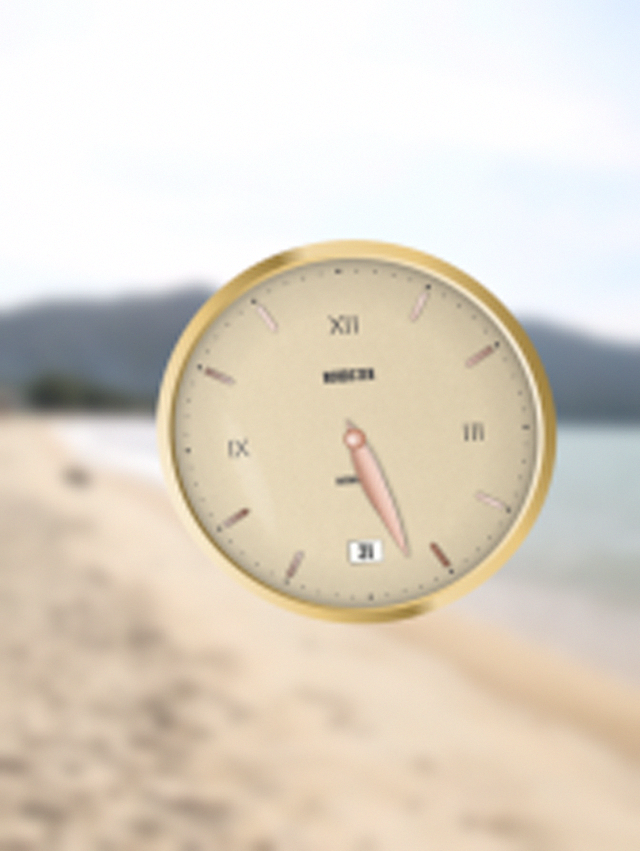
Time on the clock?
5:27
